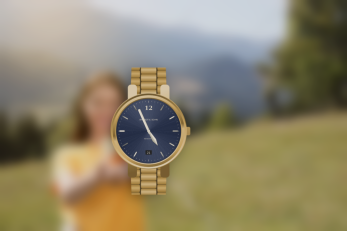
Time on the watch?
4:56
